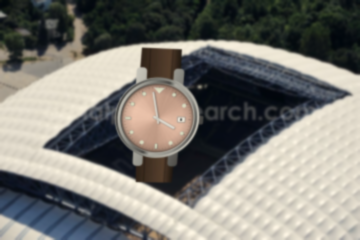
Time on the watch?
3:58
